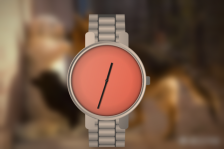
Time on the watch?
12:33
